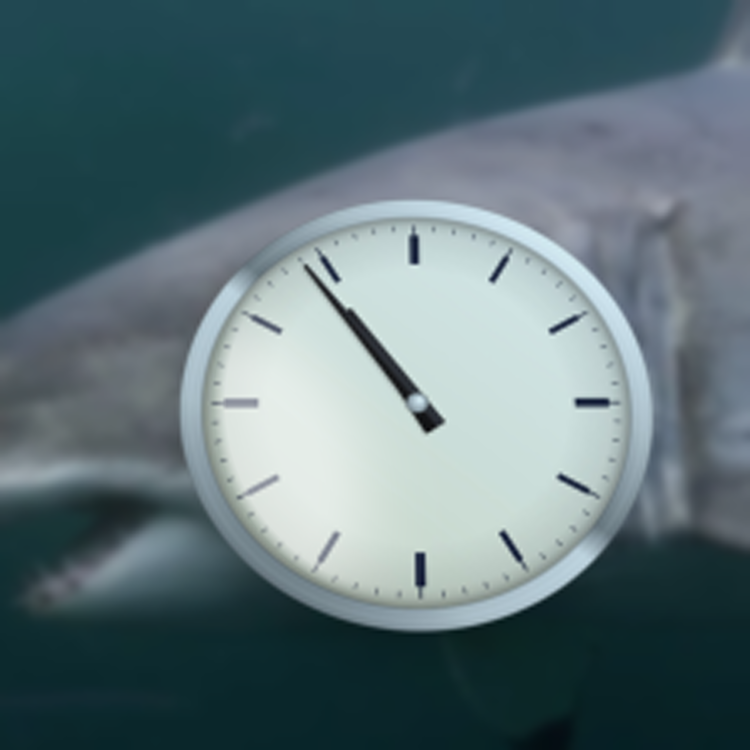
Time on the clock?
10:54
